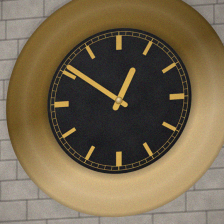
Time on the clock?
12:51
